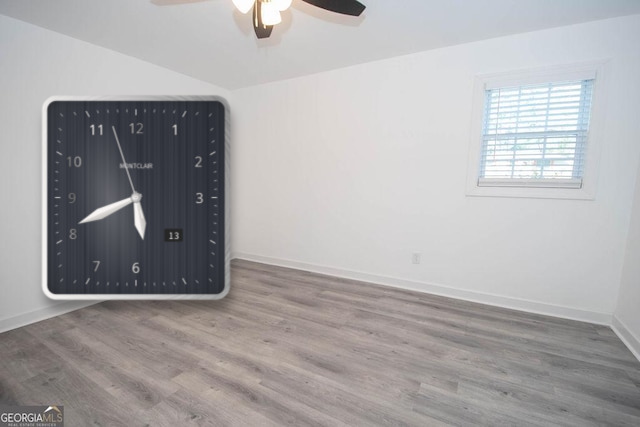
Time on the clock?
5:40:57
